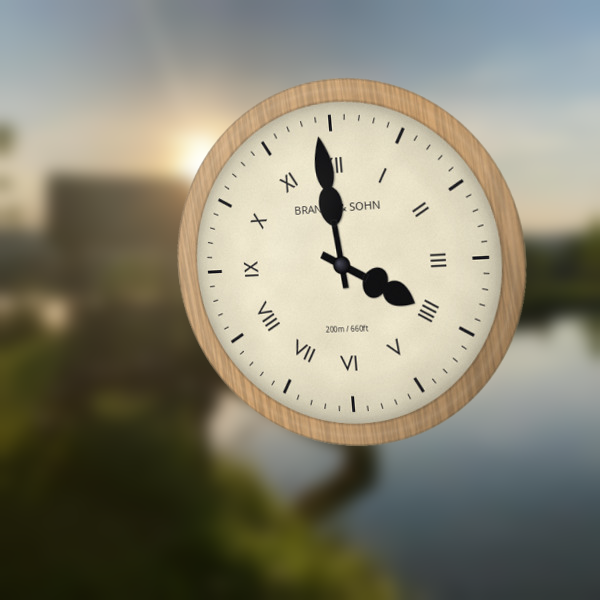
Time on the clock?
3:59
